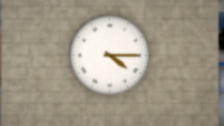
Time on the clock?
4:15
